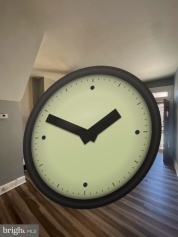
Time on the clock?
1:49
